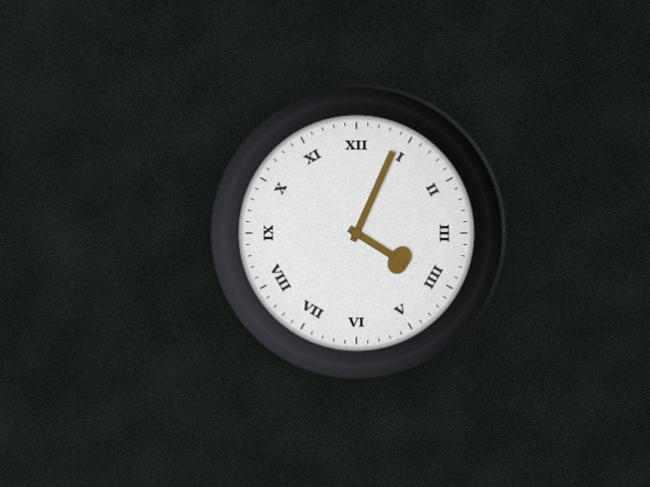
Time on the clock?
4:04
